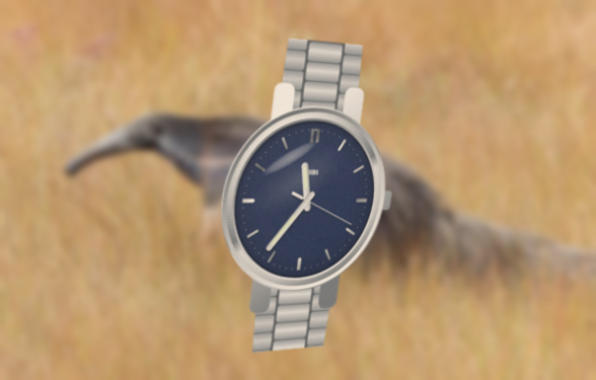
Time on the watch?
11:36:19
